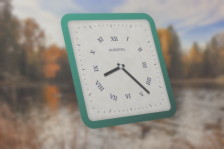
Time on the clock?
8:23
